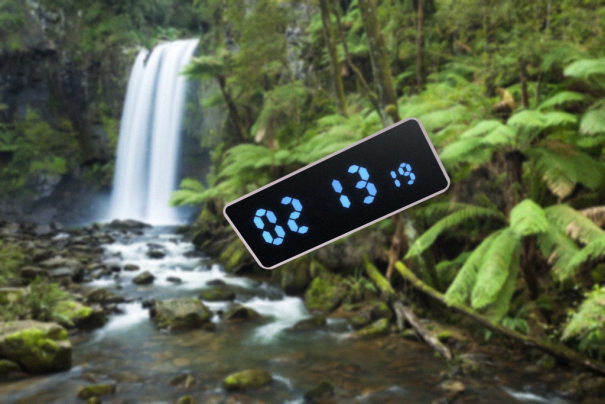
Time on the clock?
2:13:19
